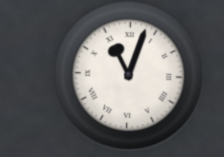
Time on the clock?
11:03
